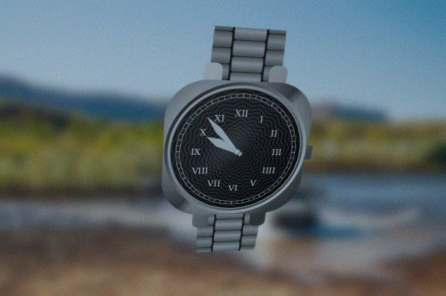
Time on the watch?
9:53
